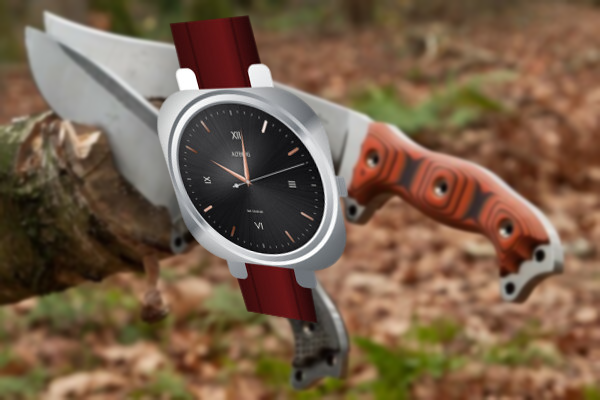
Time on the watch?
10:01:12
